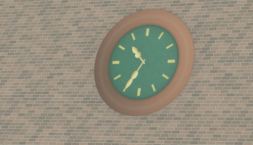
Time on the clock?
10:35
